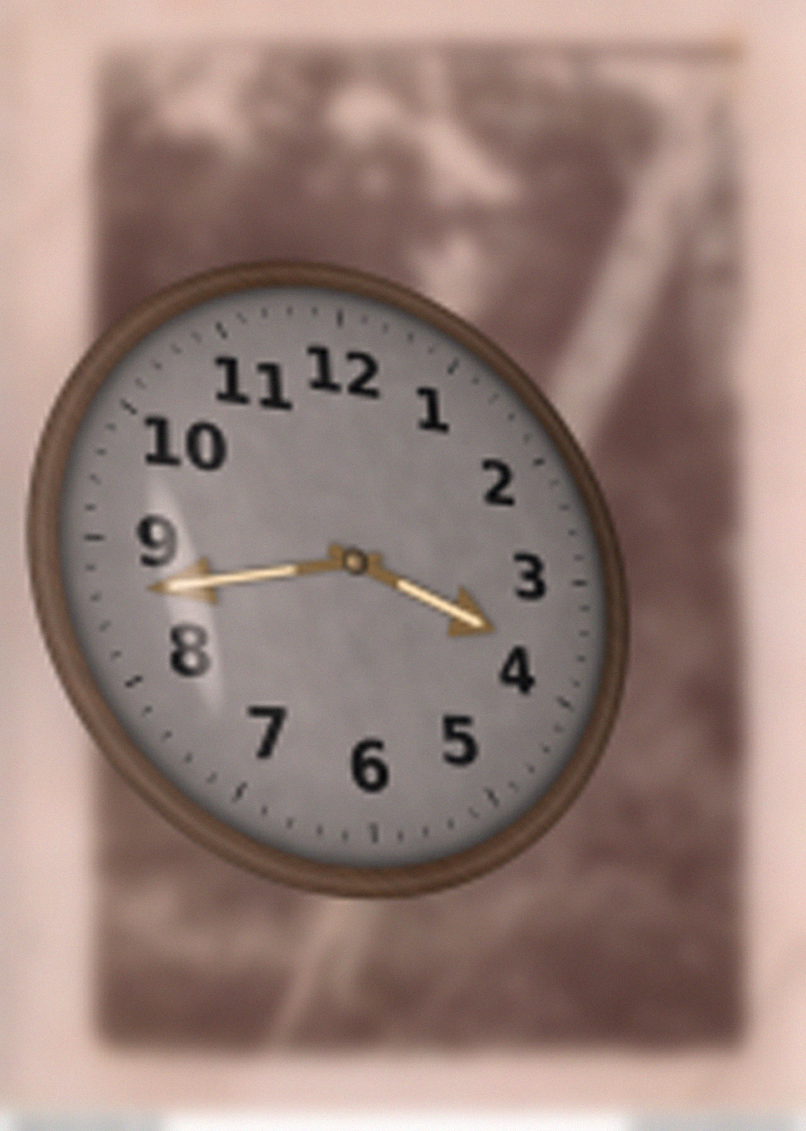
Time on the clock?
3:43
